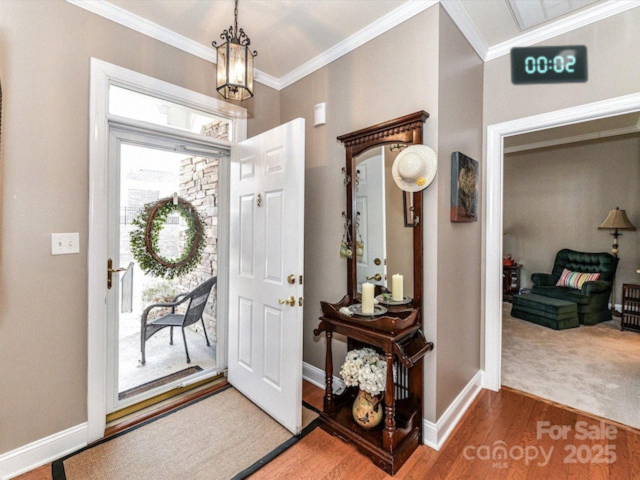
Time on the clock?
0:02
